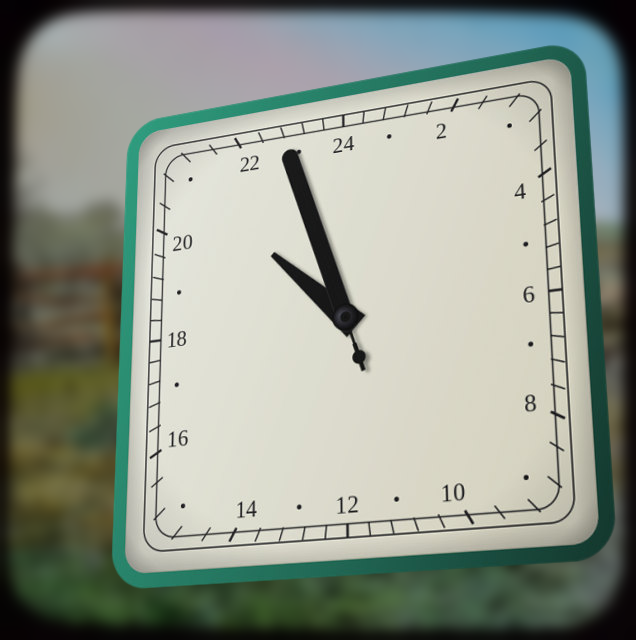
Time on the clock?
20:56:57
